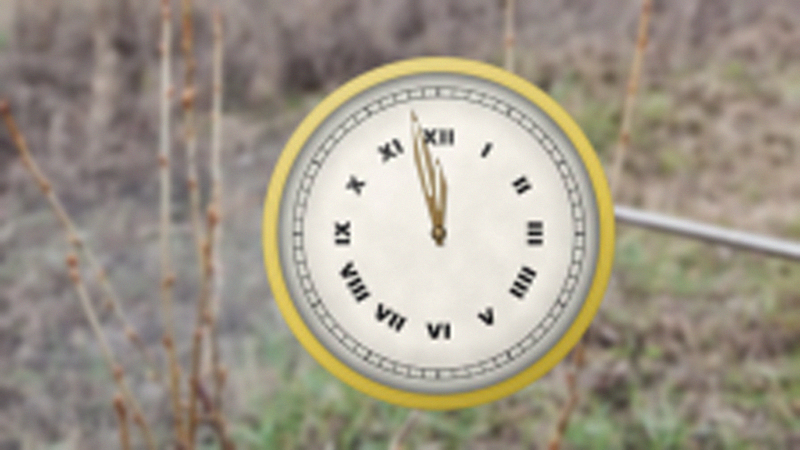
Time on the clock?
11:58
